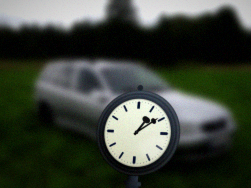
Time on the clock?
1:09
